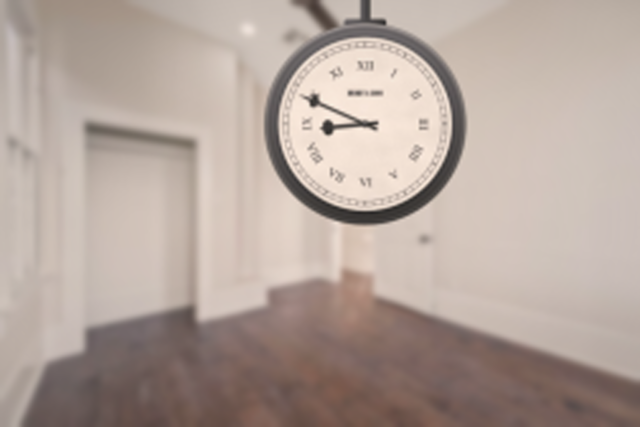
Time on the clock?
8:49
